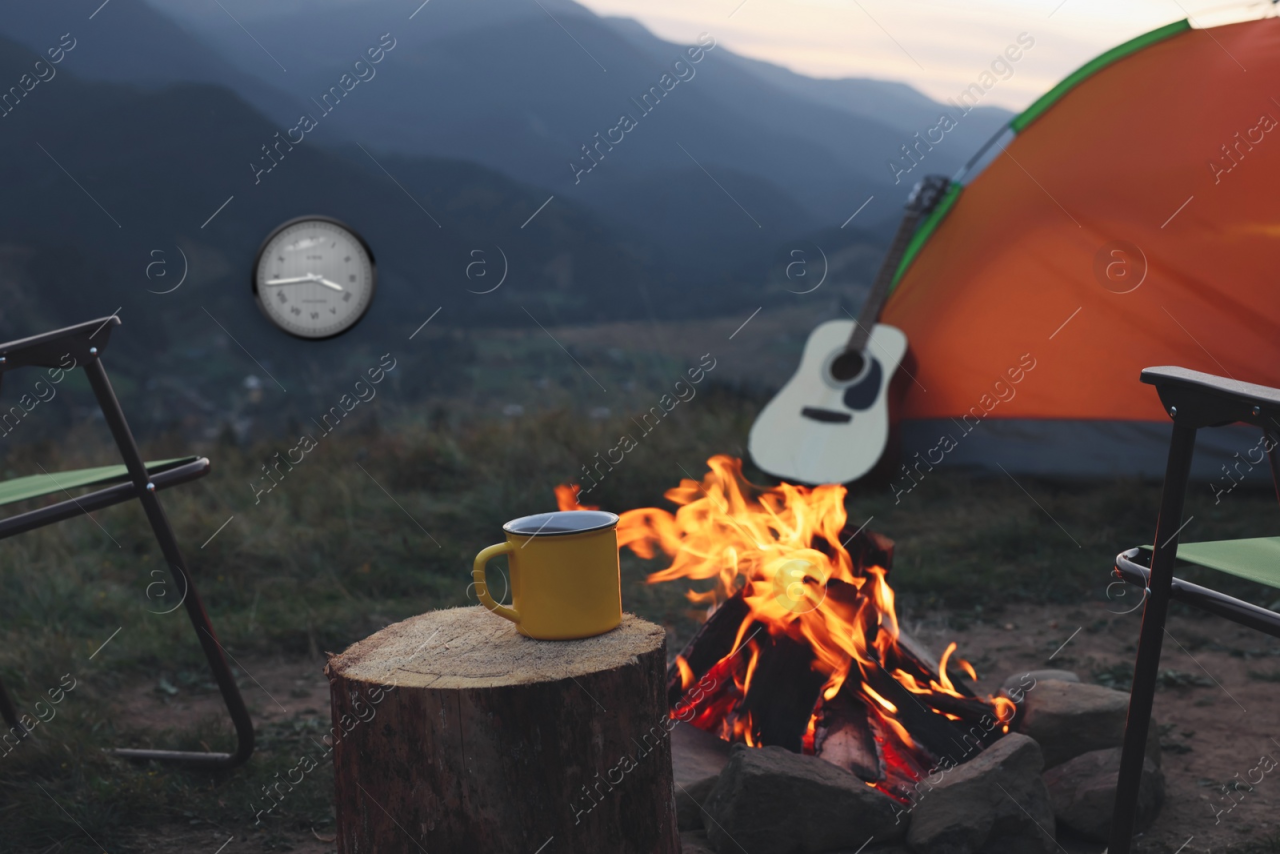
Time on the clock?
3:44
